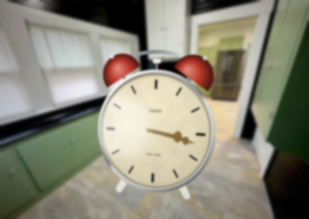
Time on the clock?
3:17
